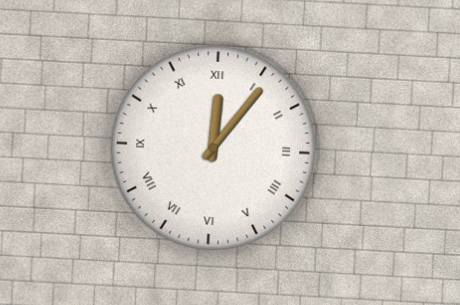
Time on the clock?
12:06
